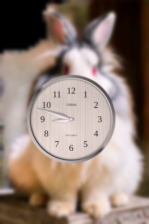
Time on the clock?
8:48
